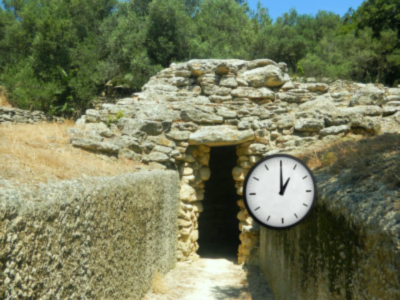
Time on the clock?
1:00
